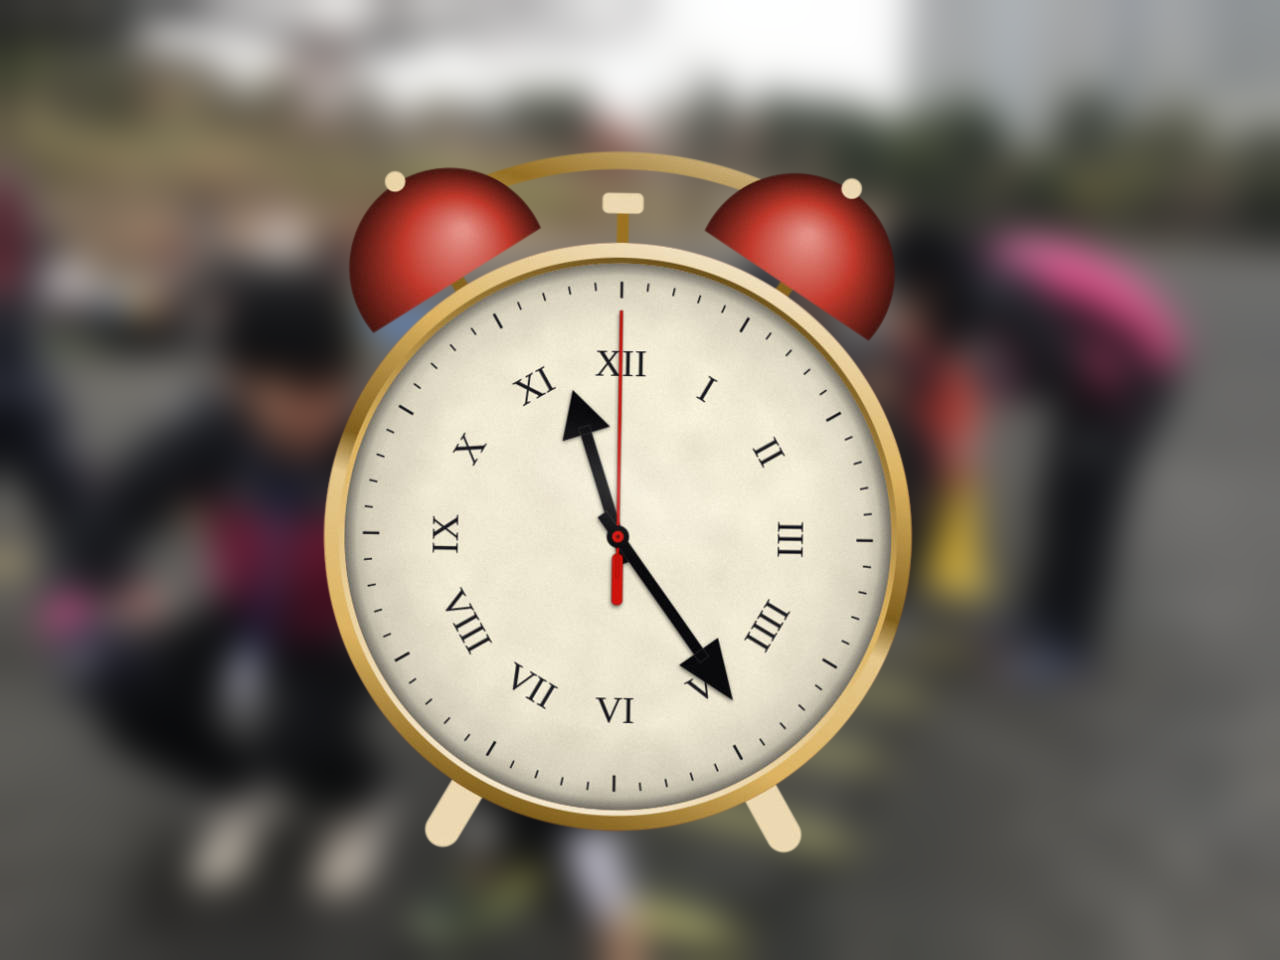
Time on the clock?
11:24:00
